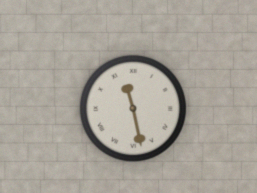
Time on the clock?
11:28
